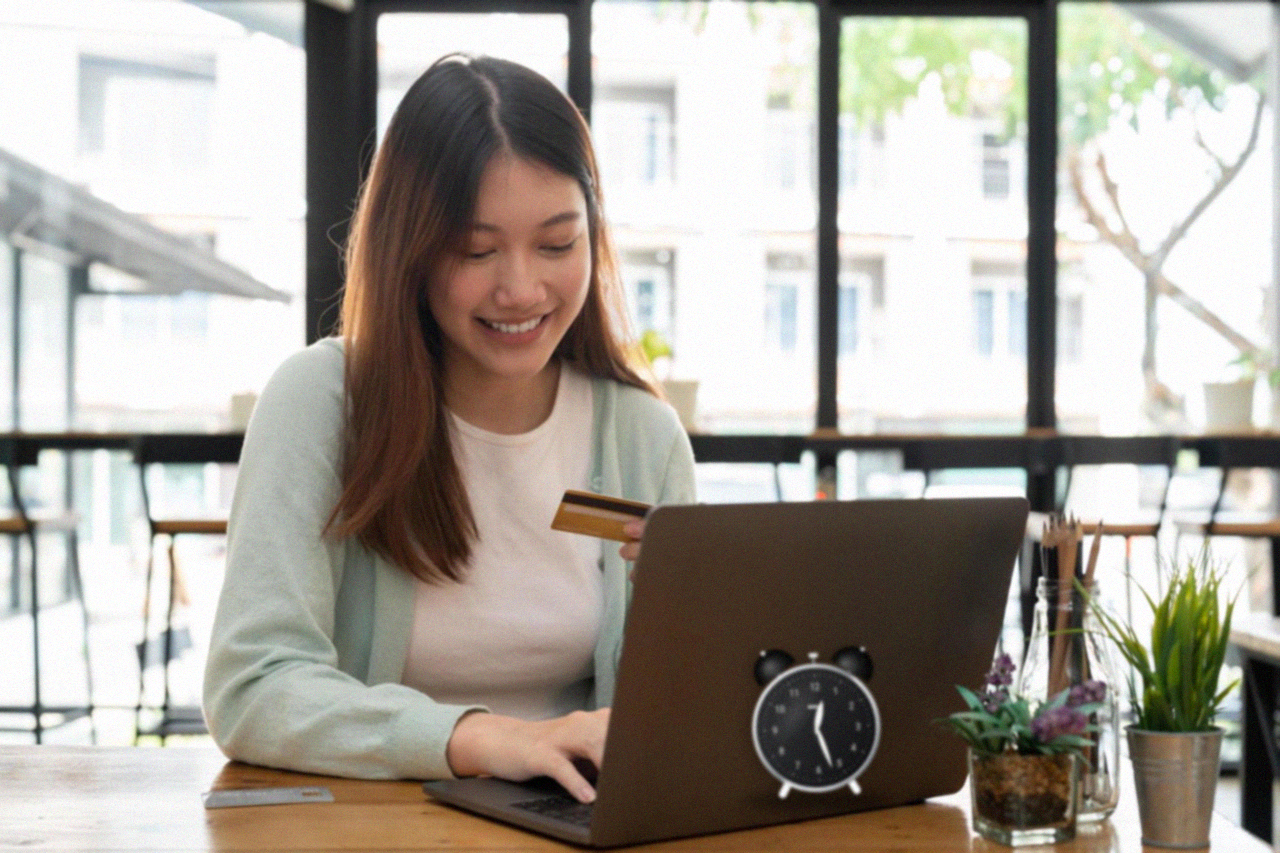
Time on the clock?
12:27
